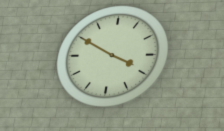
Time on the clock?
3:50
